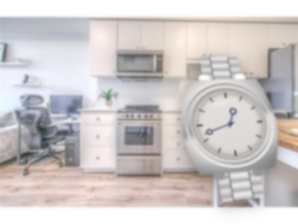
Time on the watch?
12:42
